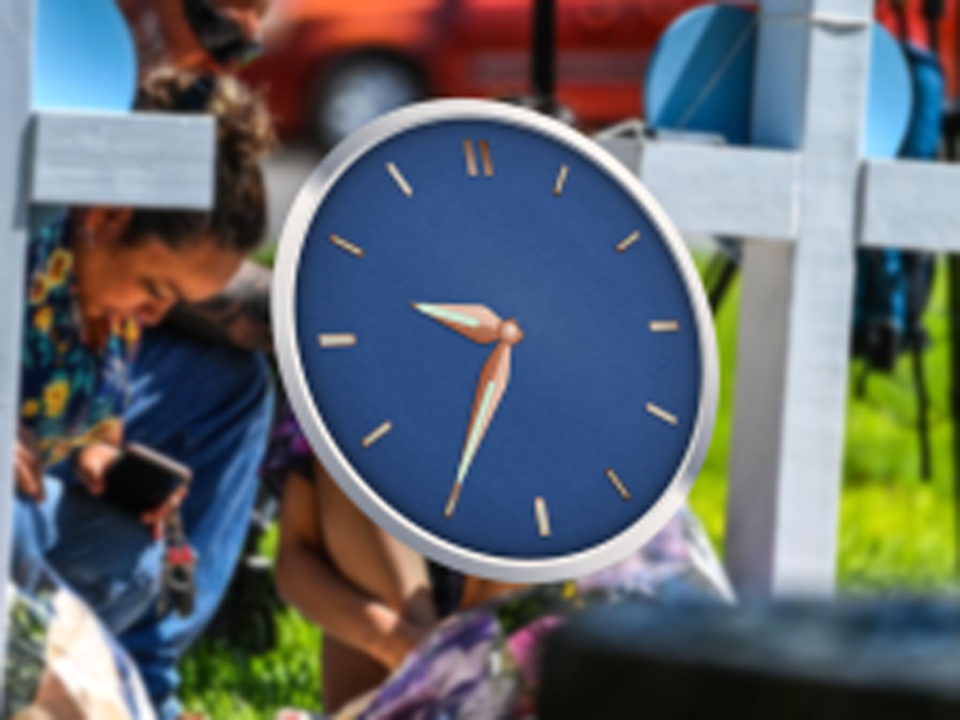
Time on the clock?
9:35
